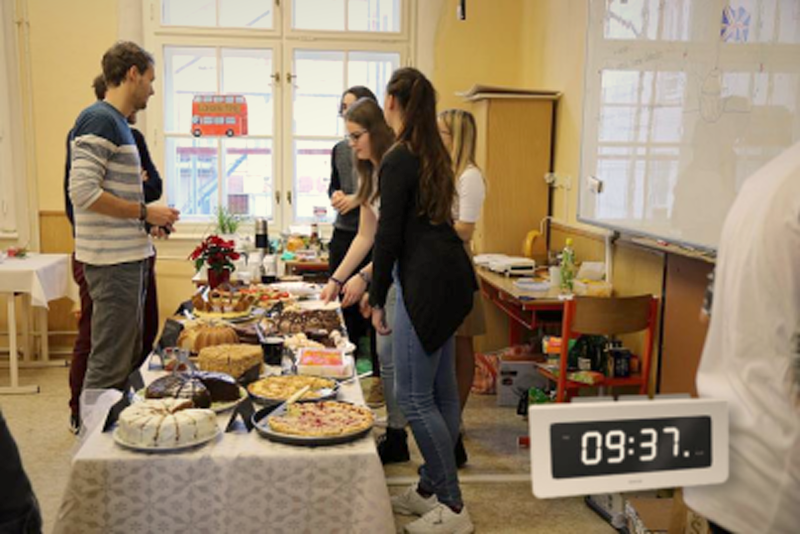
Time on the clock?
9:37
